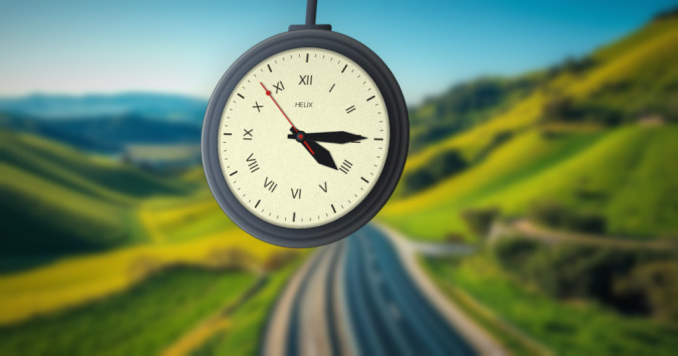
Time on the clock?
4:14:53
